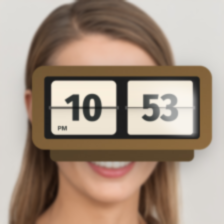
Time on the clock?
10:53
